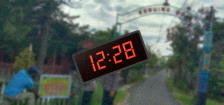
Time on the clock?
12:28
